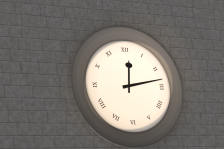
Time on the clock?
12:13
